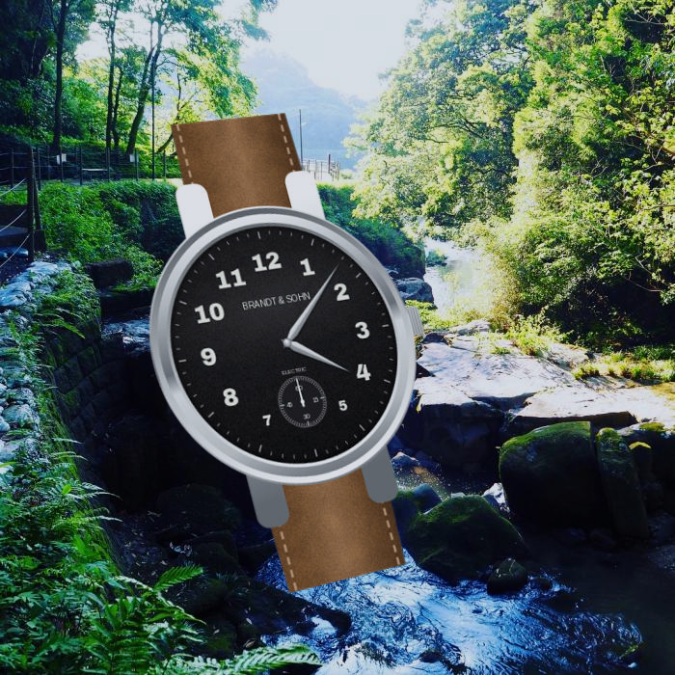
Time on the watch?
4:08
